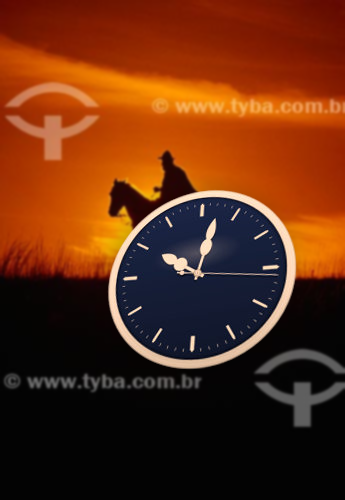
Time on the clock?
10:02:16
